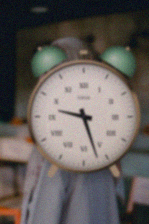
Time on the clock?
9:27
